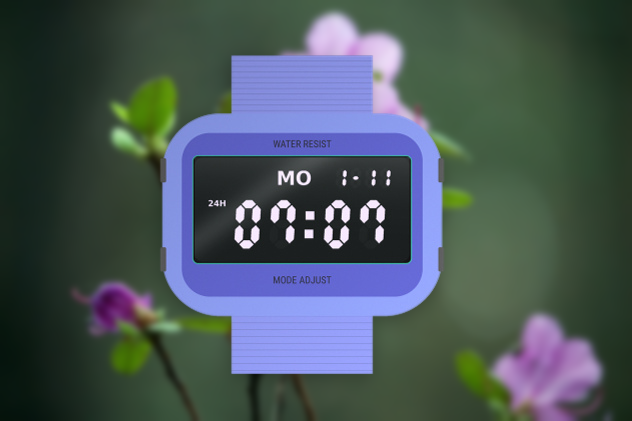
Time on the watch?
7:07
